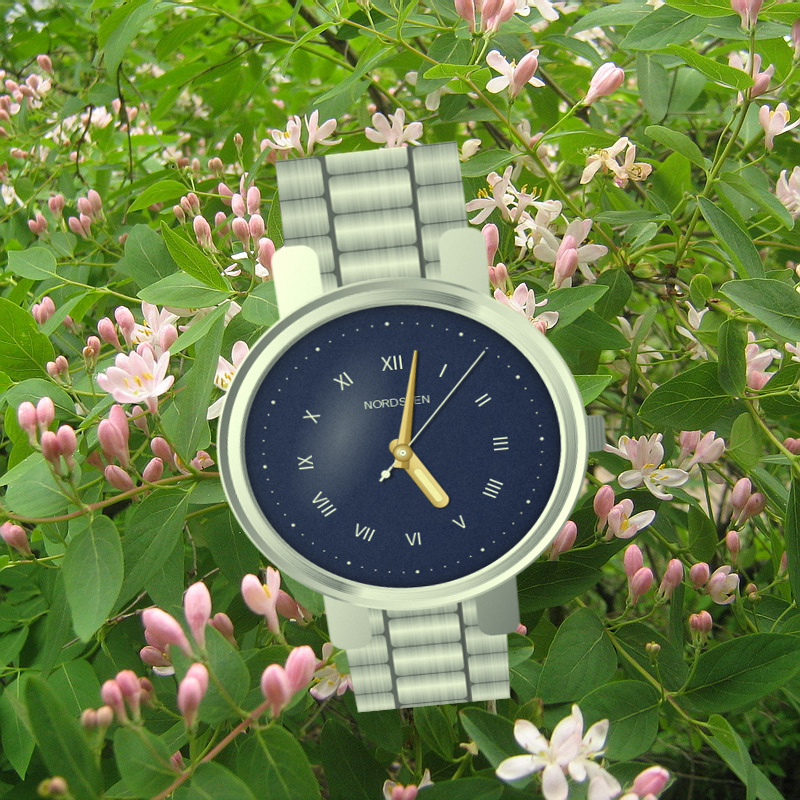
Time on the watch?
5:02:07
